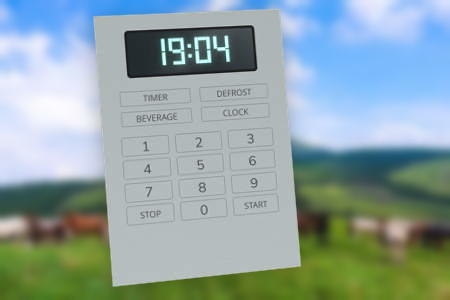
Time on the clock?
19:04
